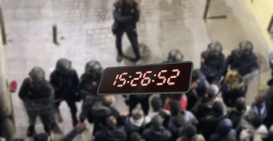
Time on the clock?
15:26:52
